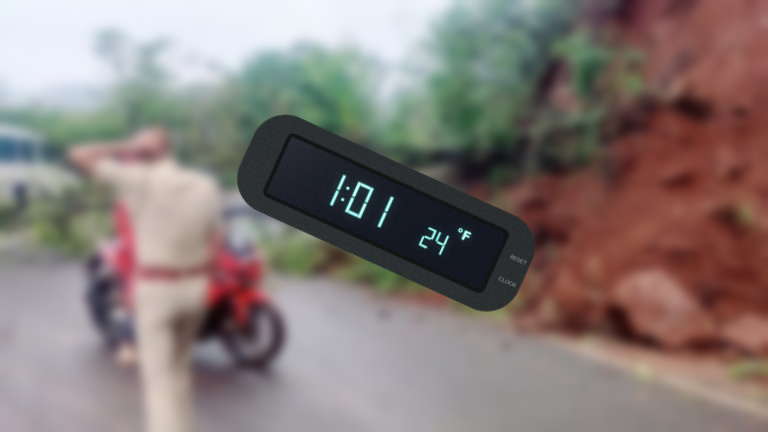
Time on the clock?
1:01
